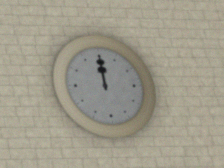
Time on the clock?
12:00
